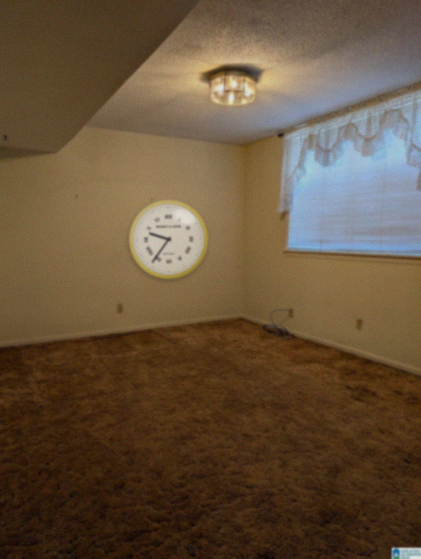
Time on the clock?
9:36
